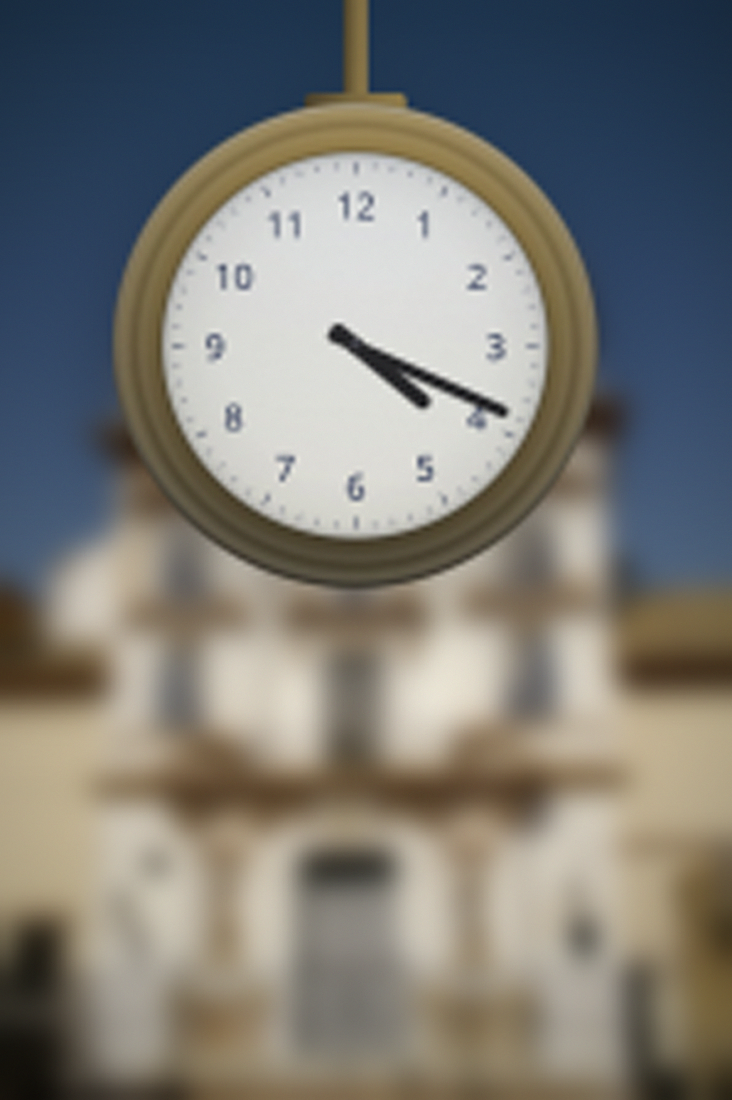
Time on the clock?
4:19
